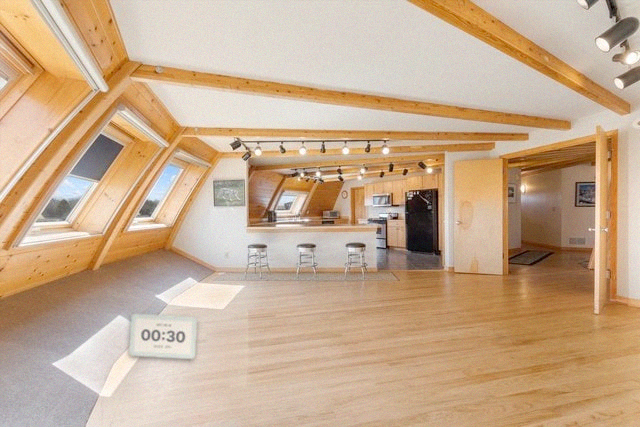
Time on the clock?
0:30
